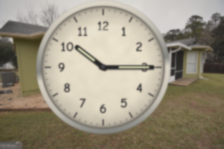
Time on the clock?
10:15
